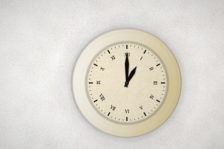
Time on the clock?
1:00
